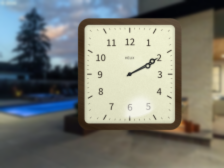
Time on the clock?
2:10
